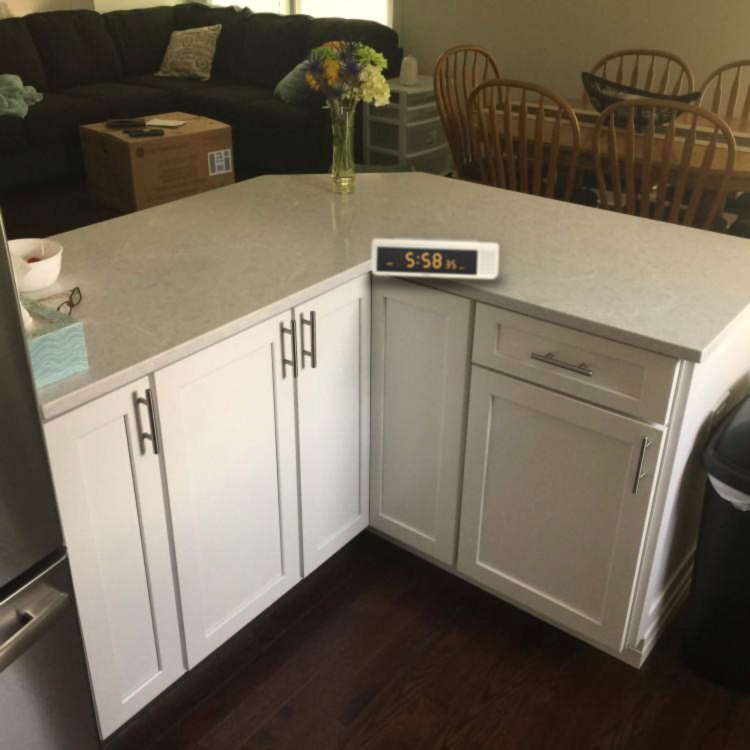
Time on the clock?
5:58
